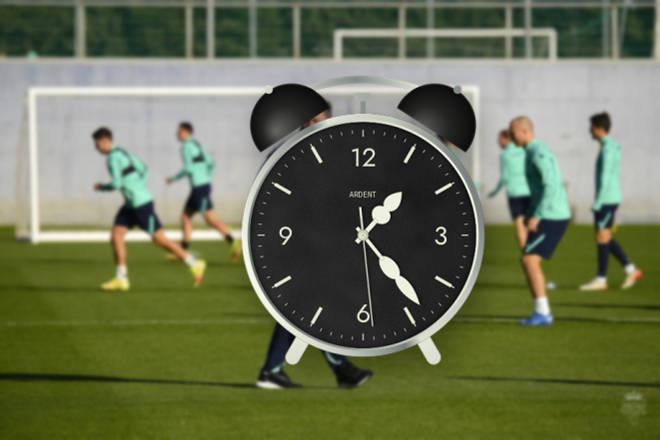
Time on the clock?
1:23:29
